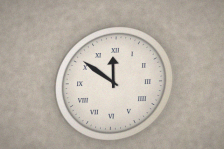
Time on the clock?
11:51
